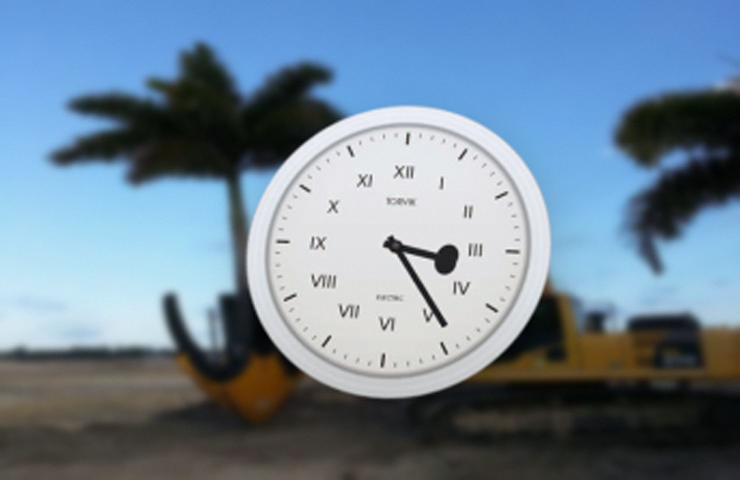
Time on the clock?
3:24
